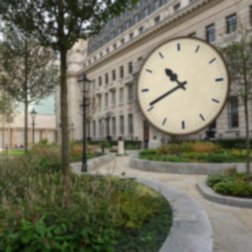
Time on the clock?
10:41
